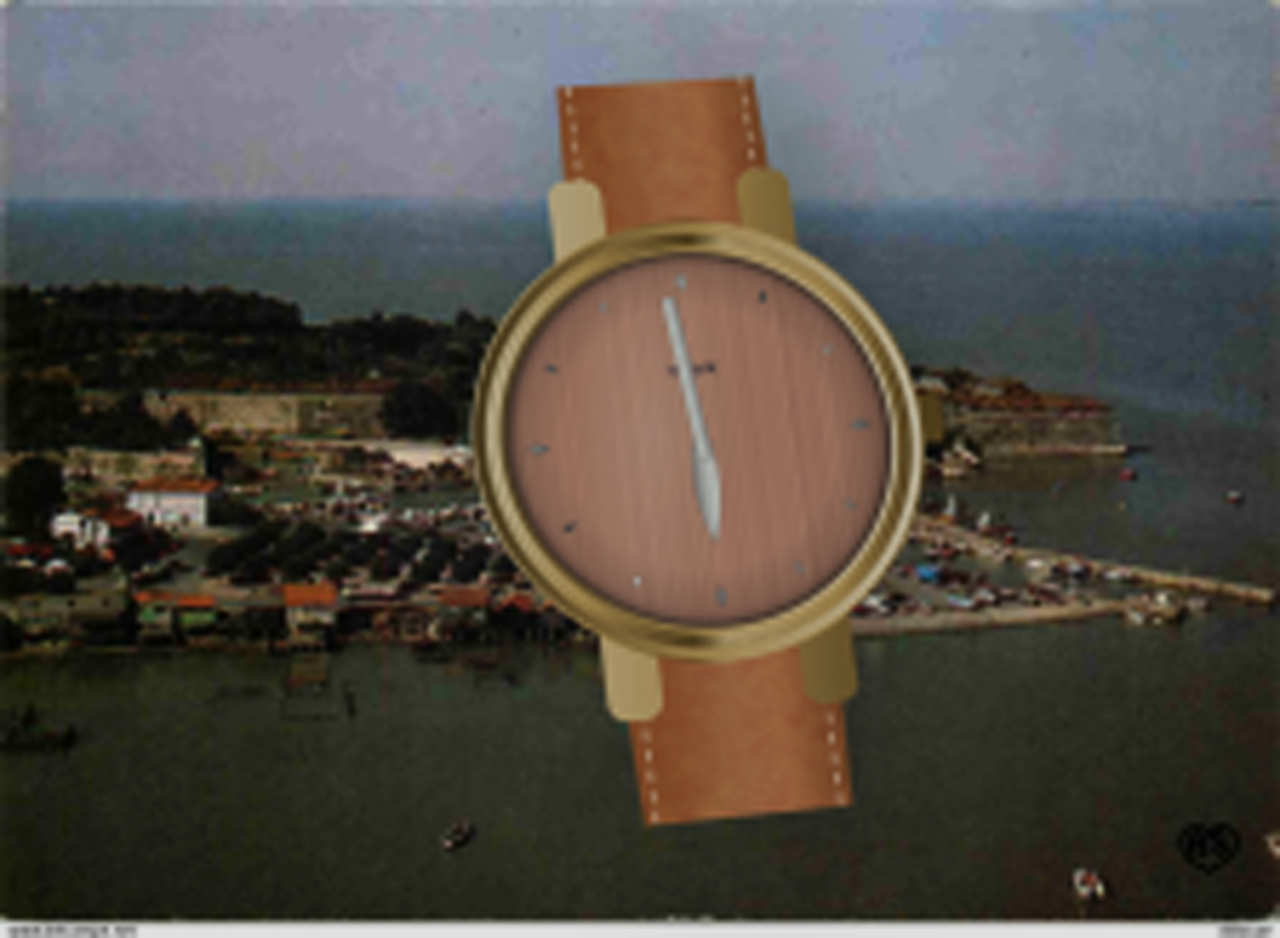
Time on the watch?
5:59
